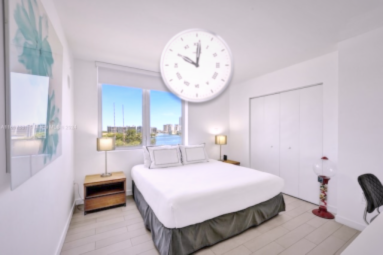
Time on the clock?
10:01
